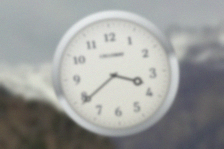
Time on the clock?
3:39
